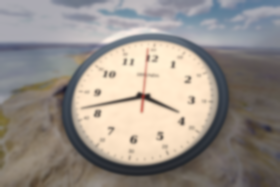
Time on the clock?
3:41:59
